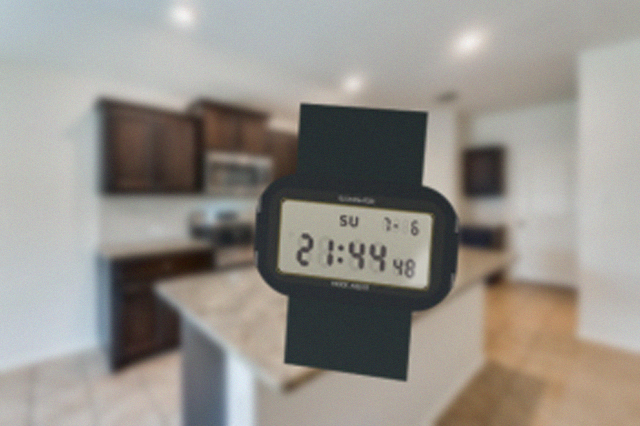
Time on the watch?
21:44:48
